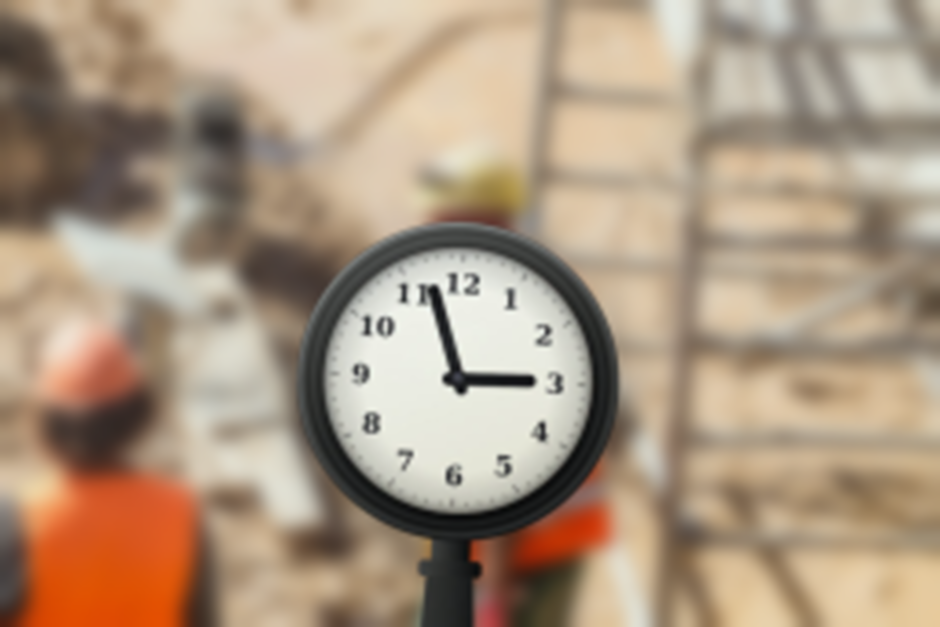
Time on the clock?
2:57
